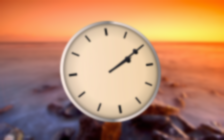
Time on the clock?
2:10
